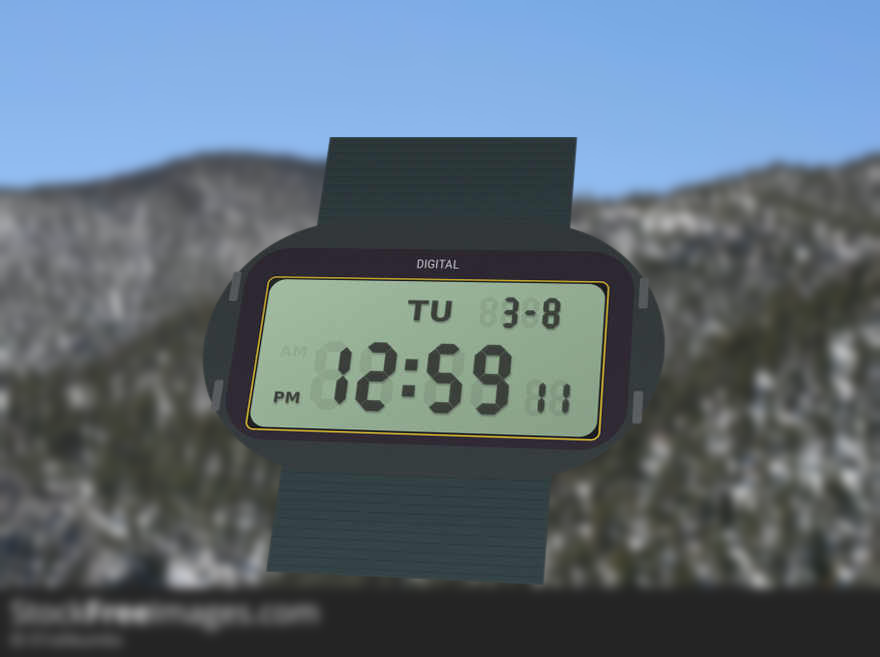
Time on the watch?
12:59:11
